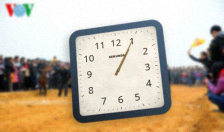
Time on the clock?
1:05
